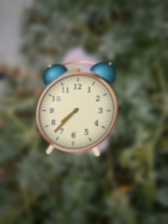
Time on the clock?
7:37
